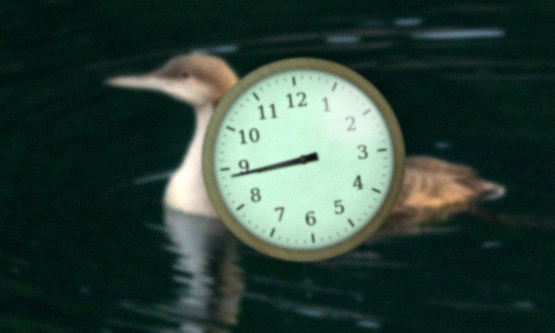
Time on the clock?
8:44
